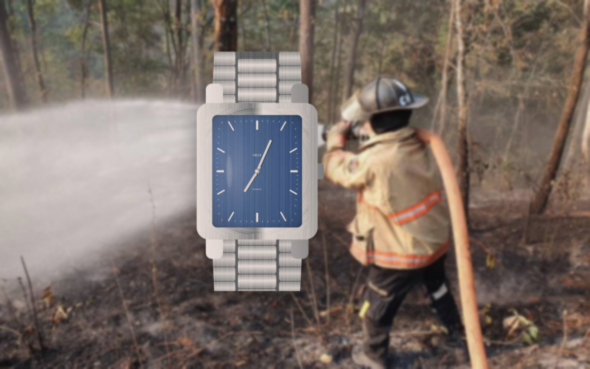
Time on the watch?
7:04
